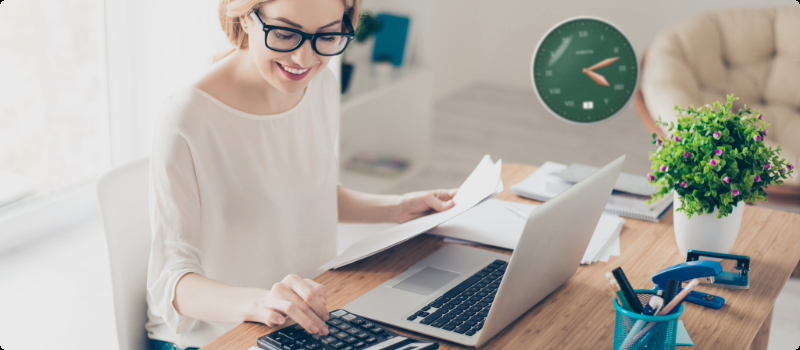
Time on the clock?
4:12
